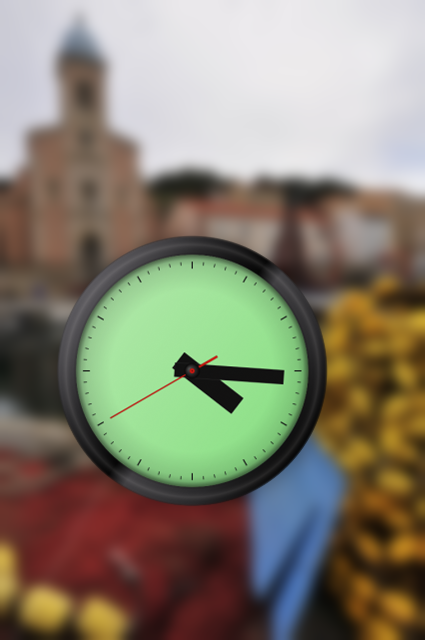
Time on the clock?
4:15:40
